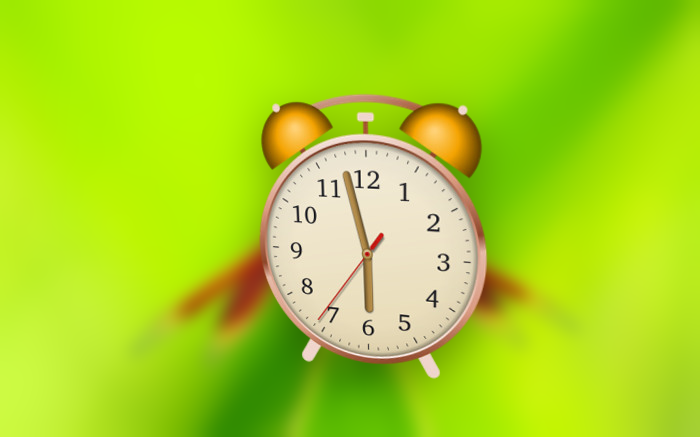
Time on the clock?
5:57:36
